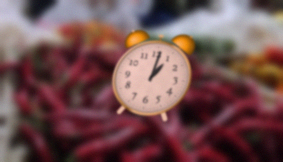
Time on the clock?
1:01
